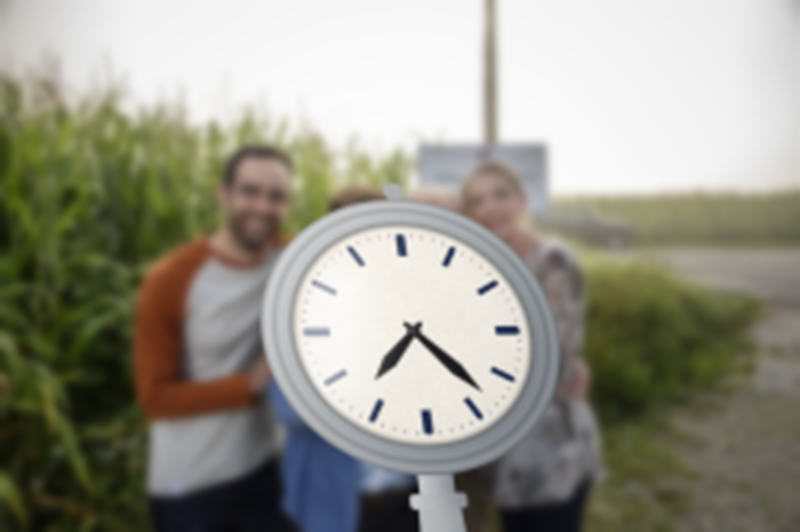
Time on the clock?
7:23
